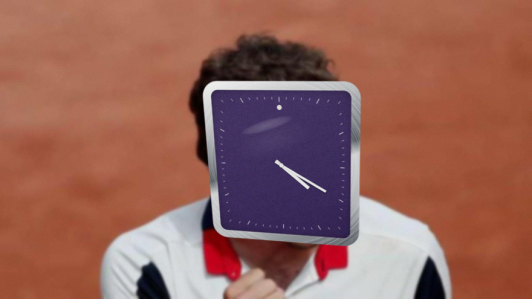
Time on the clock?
4:20
